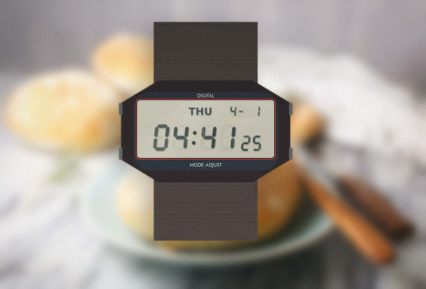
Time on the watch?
4:41:25
